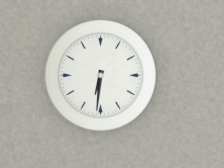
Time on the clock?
6:31
